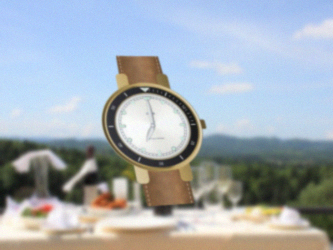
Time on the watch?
7:00
